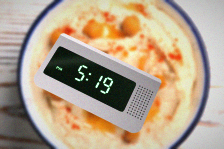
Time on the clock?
5:19
